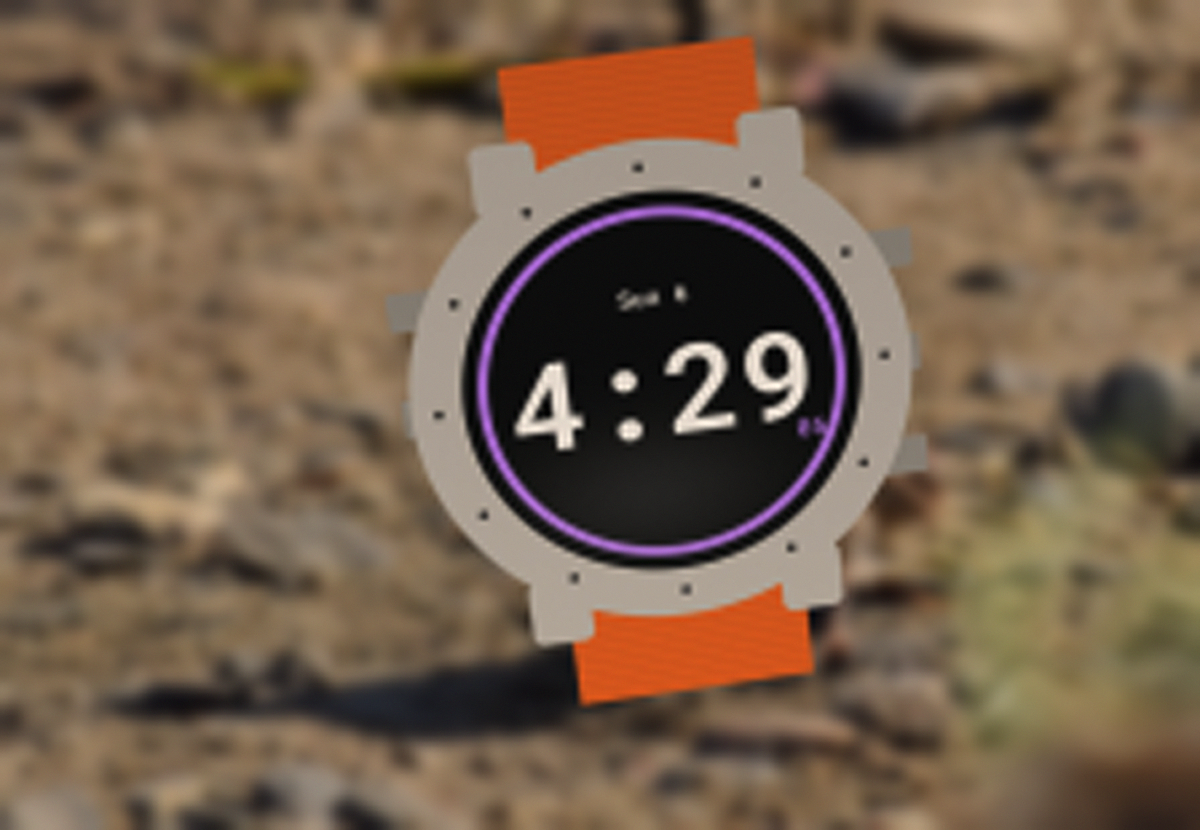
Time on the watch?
4:29
